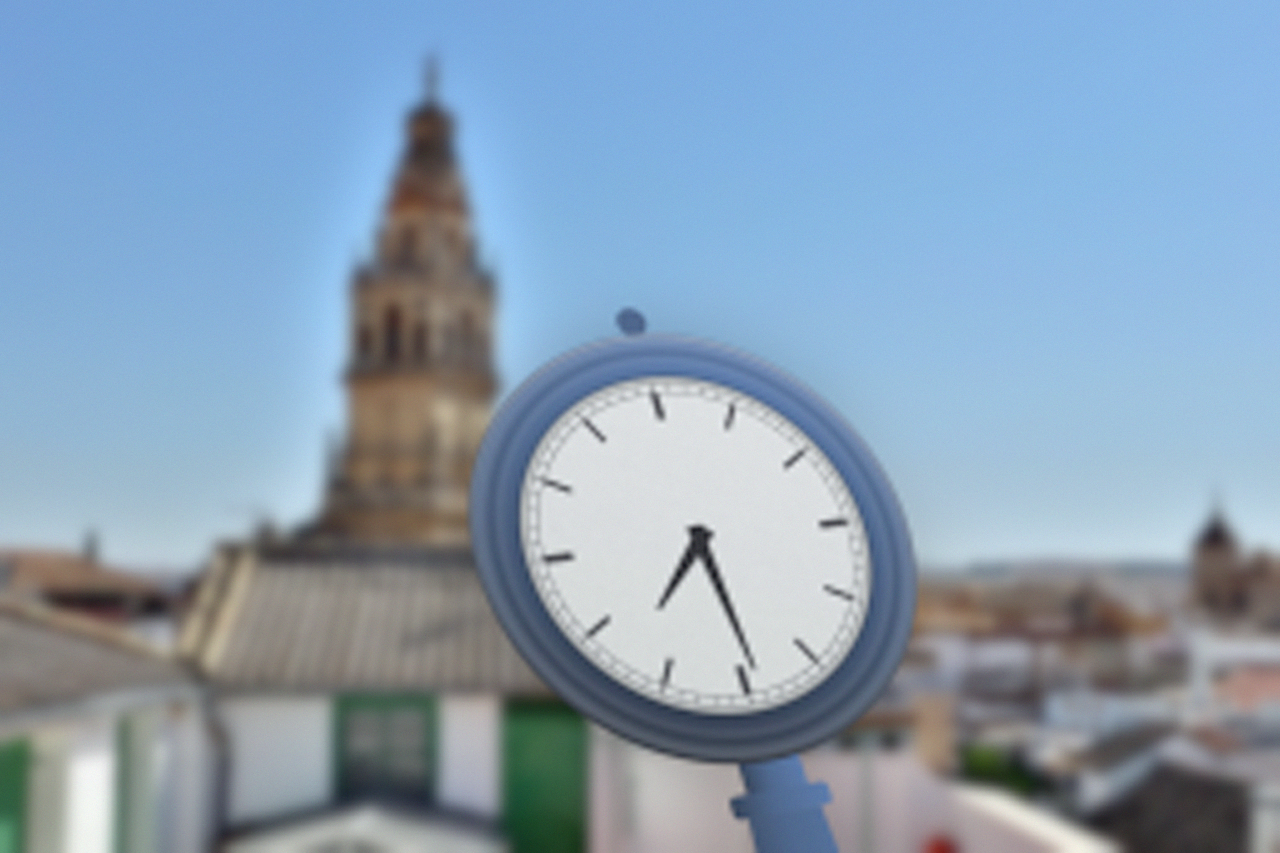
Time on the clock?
7:29
